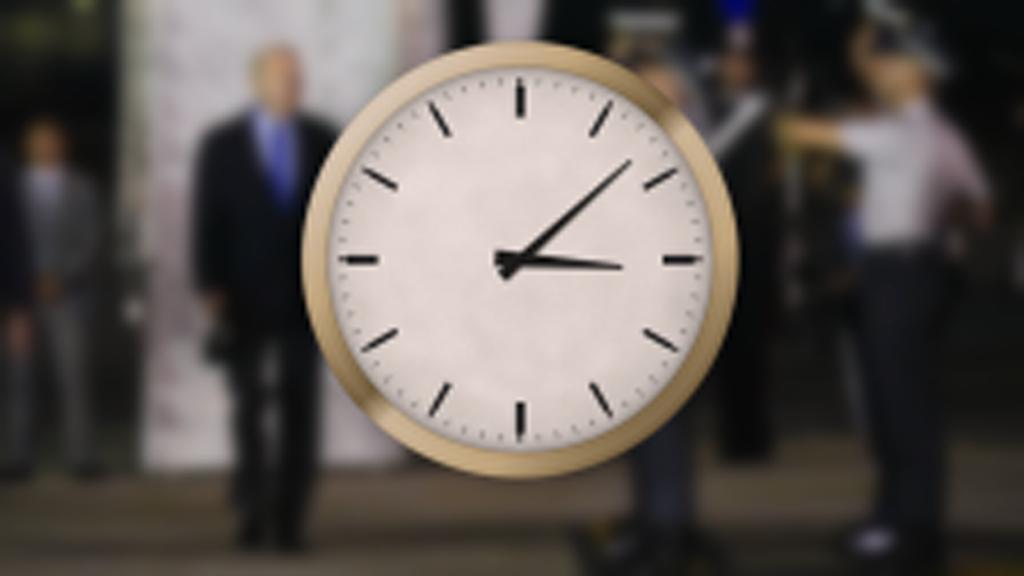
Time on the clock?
3:08
